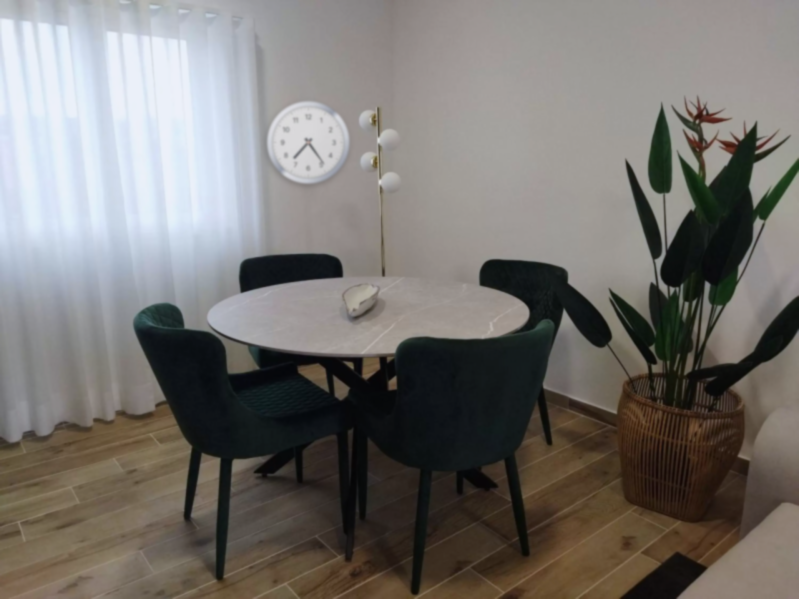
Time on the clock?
7:24
